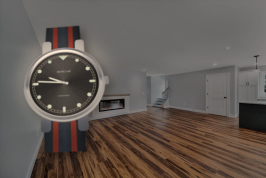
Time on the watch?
9:46
